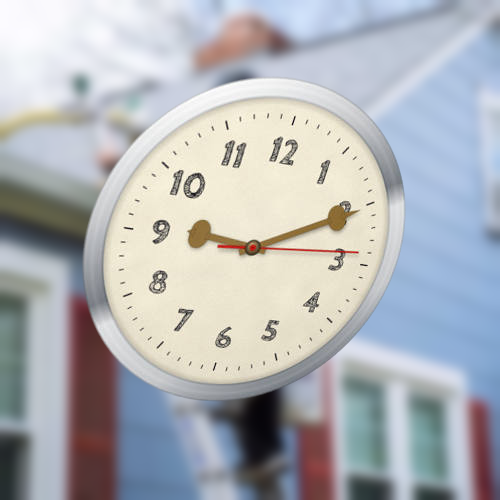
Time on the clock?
9:10:14
